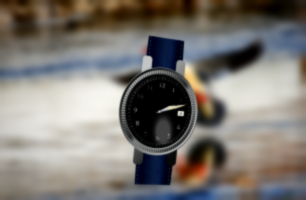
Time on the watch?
2:12
